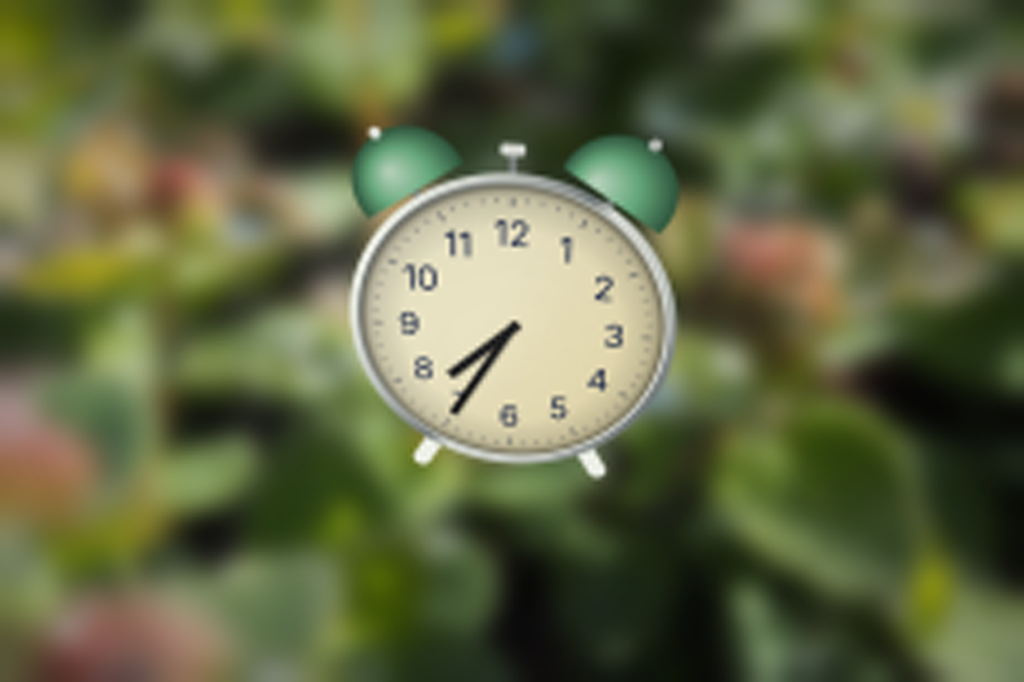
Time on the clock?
7:35
